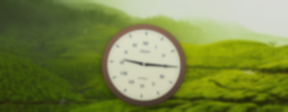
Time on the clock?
9:15
